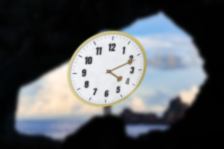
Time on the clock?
4:11
